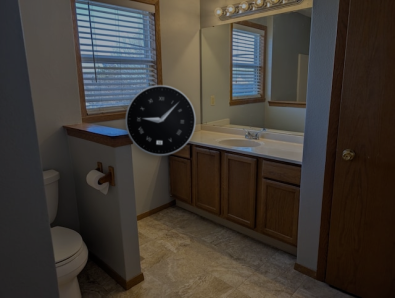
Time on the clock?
9:07
